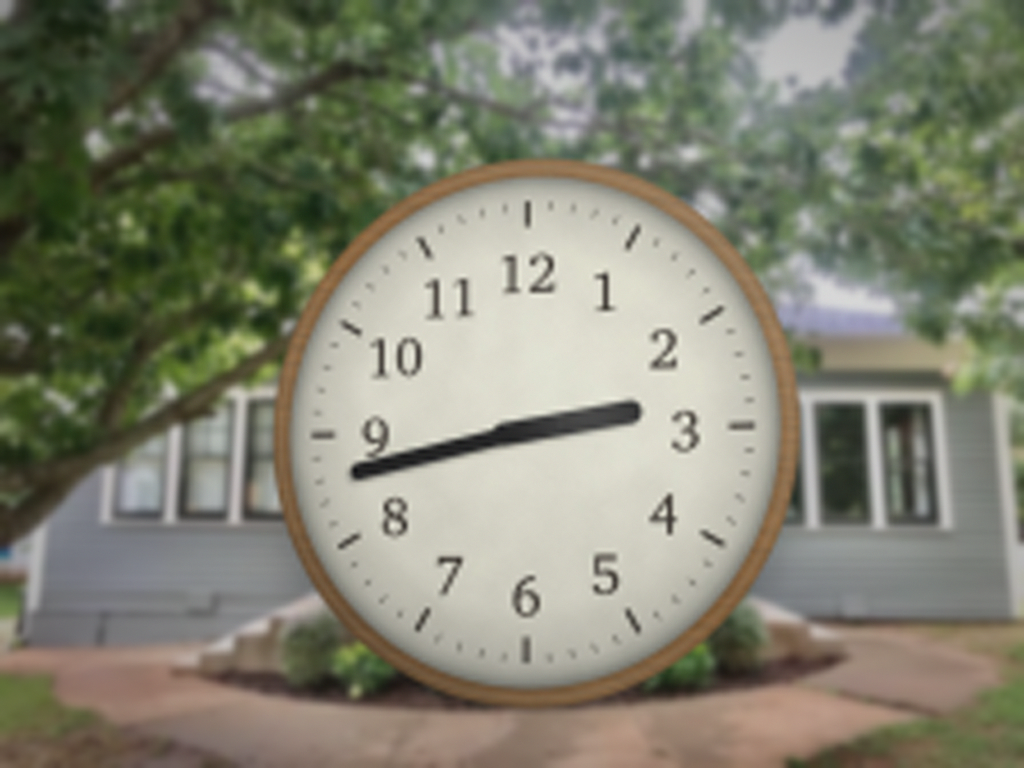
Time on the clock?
2:43
